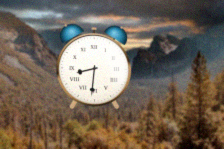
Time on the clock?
8:31
